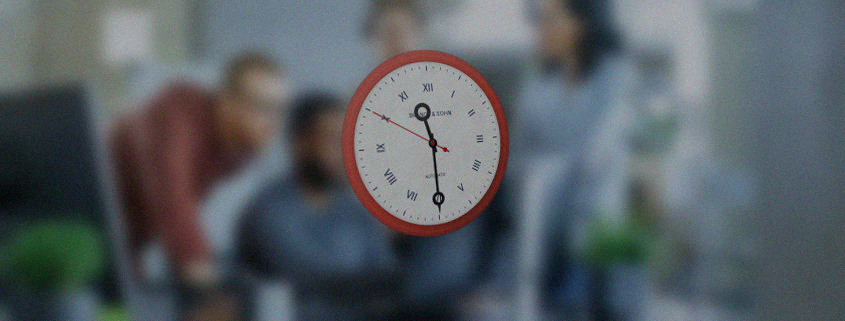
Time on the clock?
11:29:50
